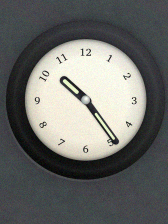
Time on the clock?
10:24
